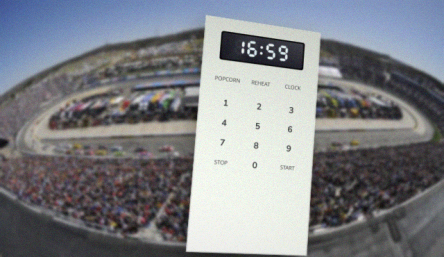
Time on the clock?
16:59
